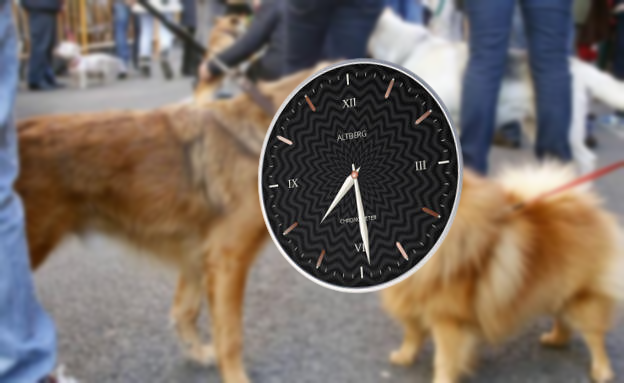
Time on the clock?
7:29
